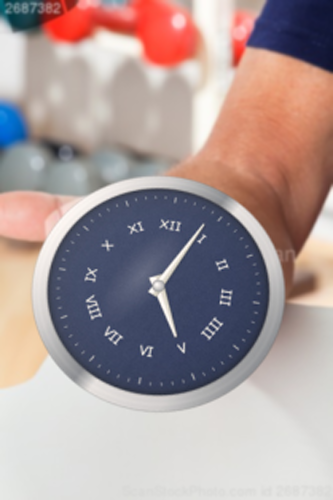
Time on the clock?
5:04
